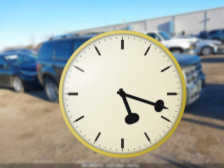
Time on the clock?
5:18
